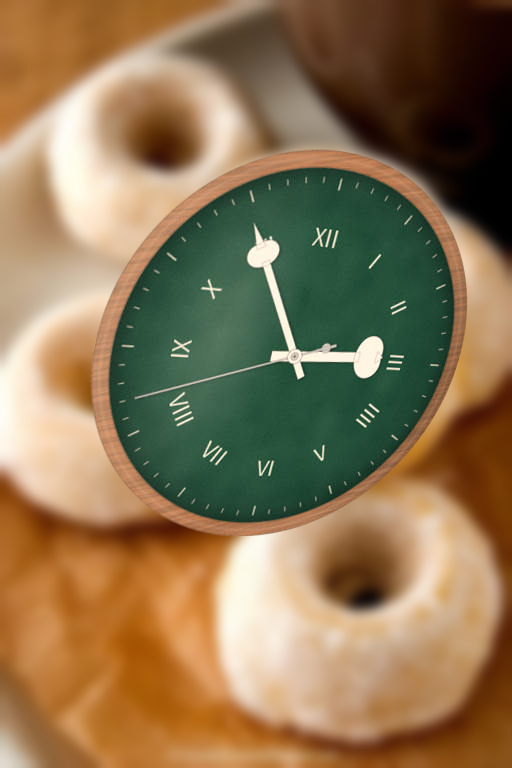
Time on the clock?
2:54:42
